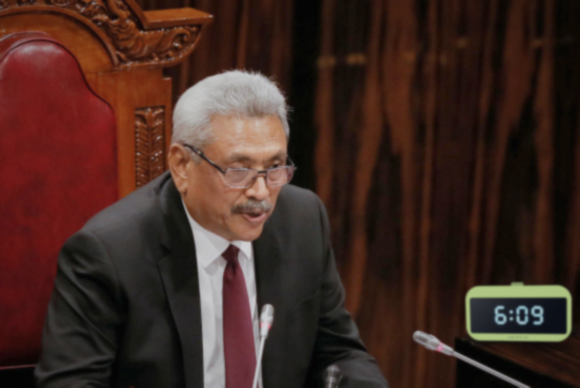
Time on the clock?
6:09
